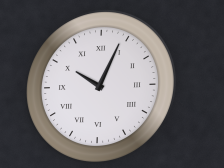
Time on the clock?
10:04
